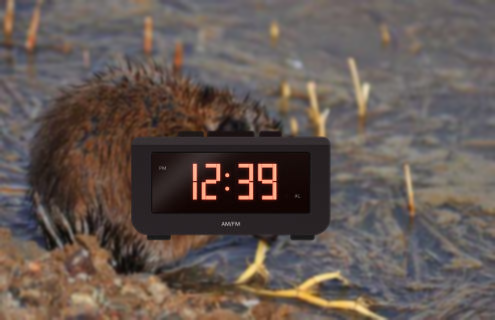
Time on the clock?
12:39
